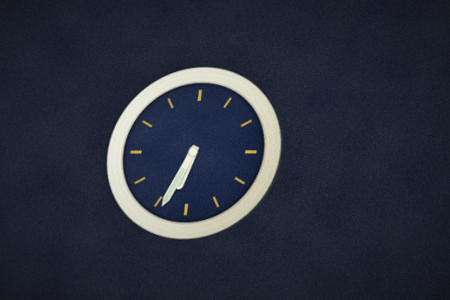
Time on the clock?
6:34
